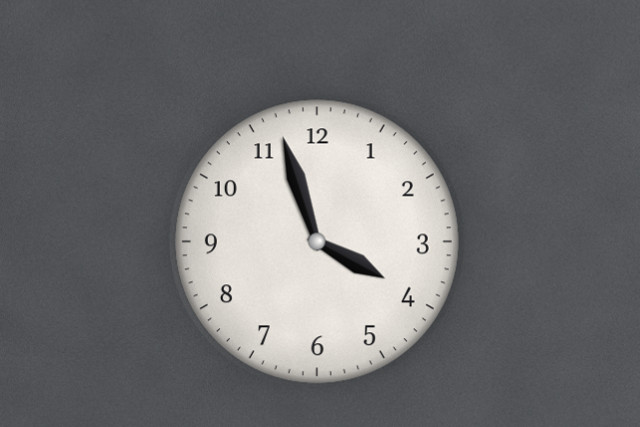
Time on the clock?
3:57
